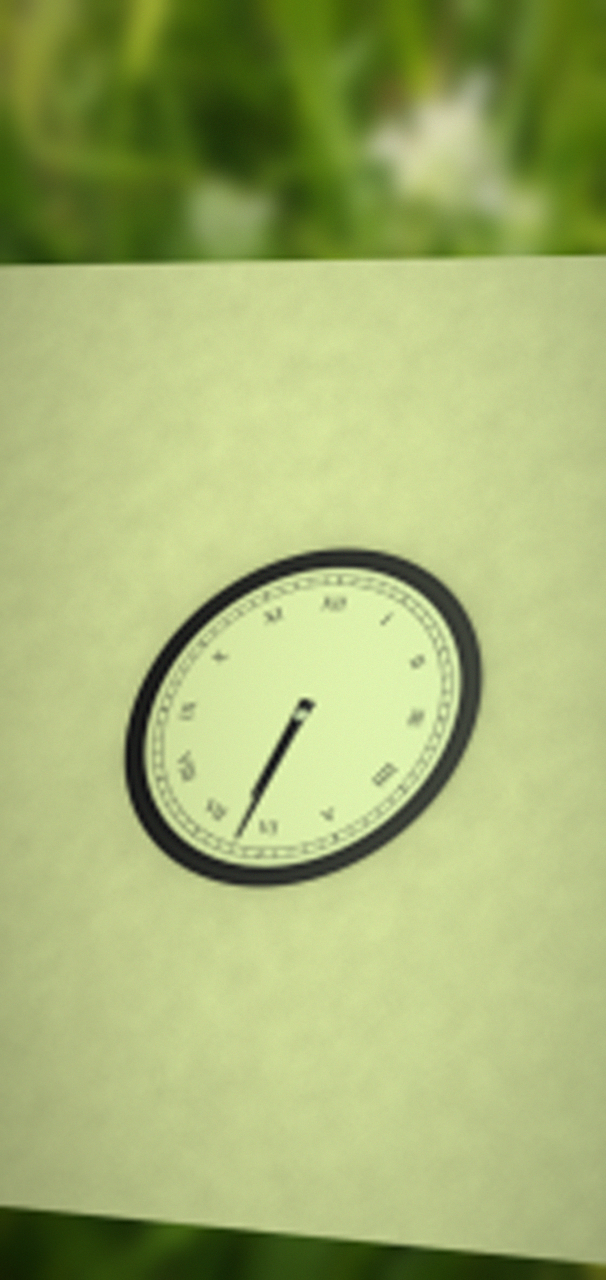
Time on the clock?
6:32
